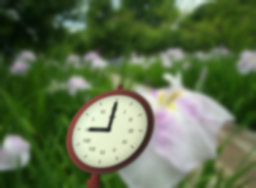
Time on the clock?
9:00
